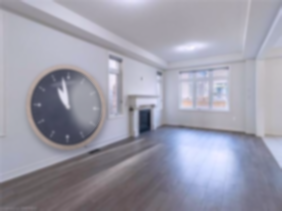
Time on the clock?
10:58
